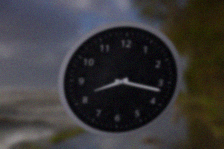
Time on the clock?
8:17
